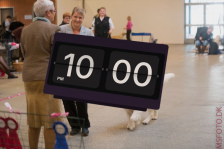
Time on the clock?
10:00
